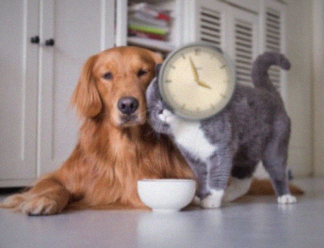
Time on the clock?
3:57
